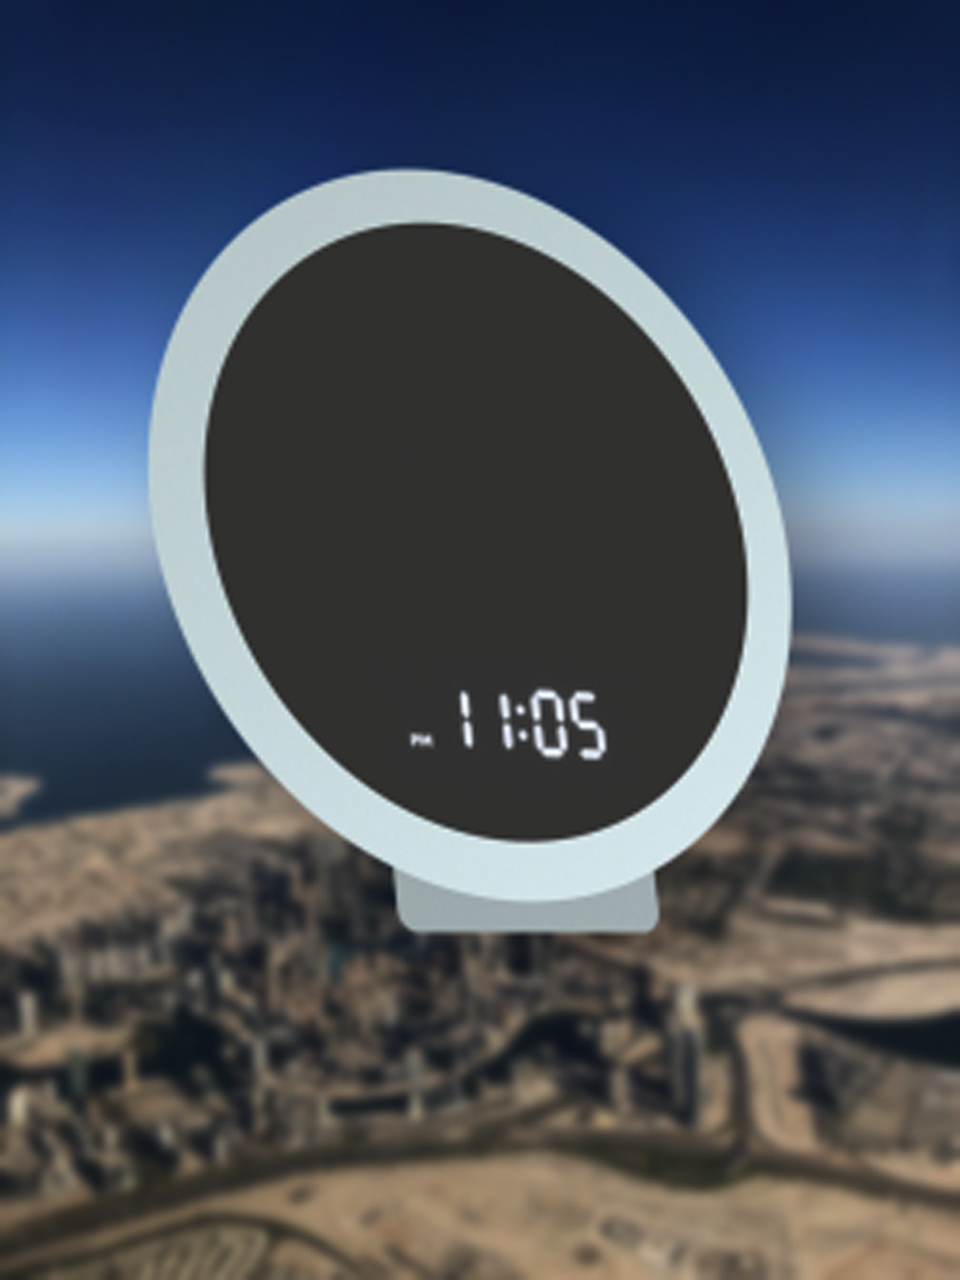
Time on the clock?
11:05
